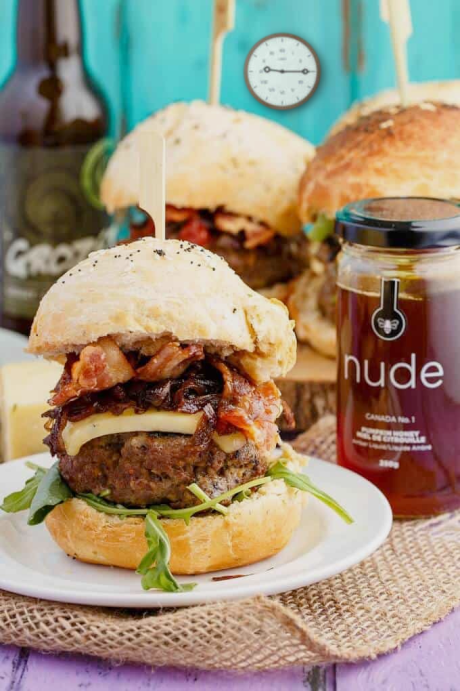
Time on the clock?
9:15
